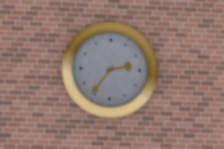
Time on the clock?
2:36
